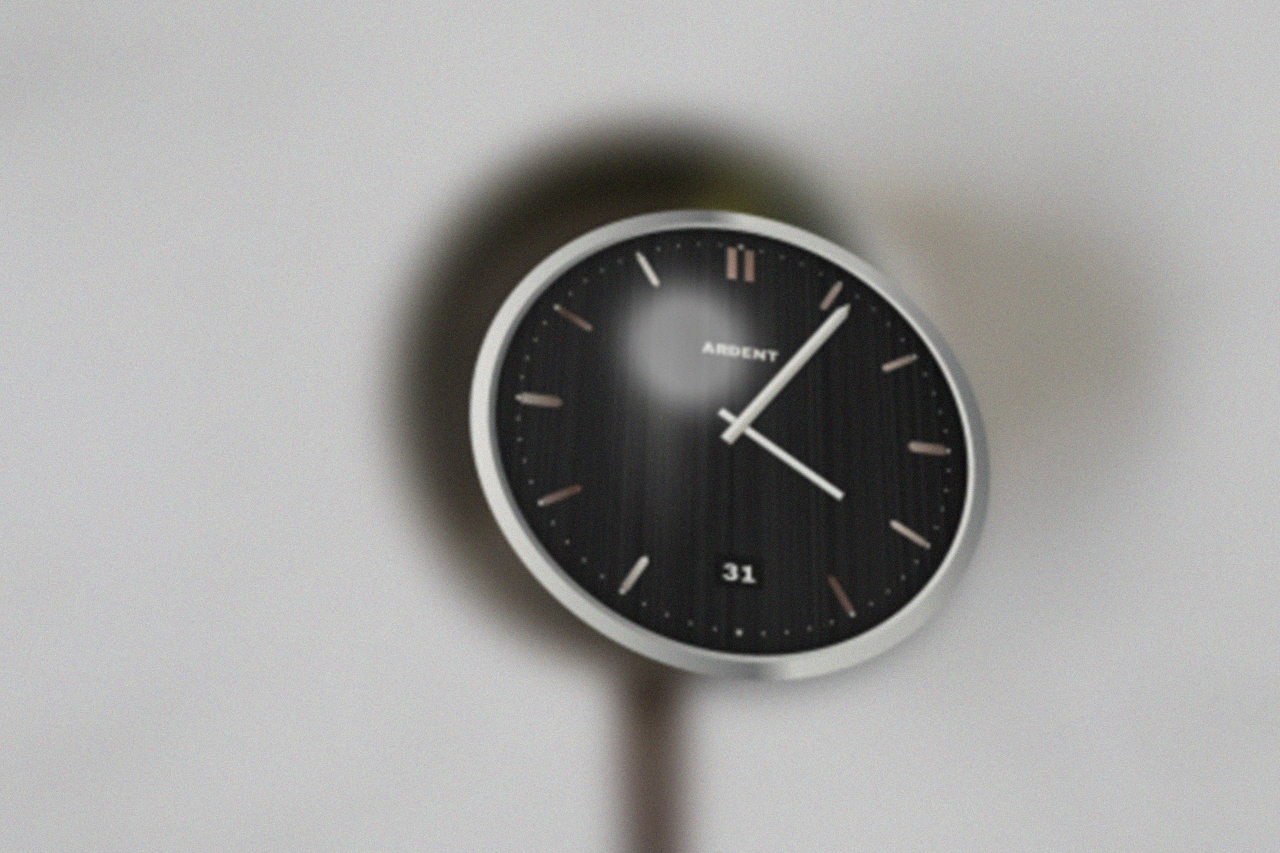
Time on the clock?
4:06
